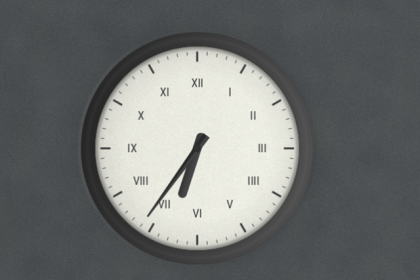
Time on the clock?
6:36
